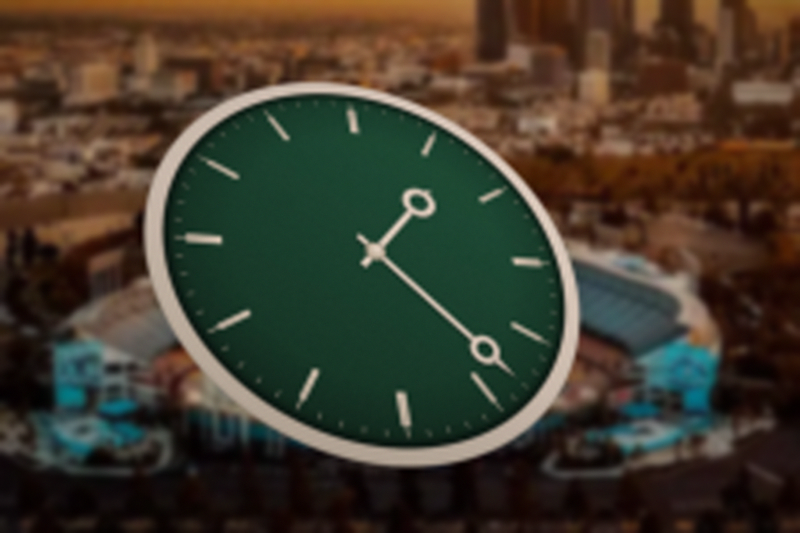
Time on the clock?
1:23
